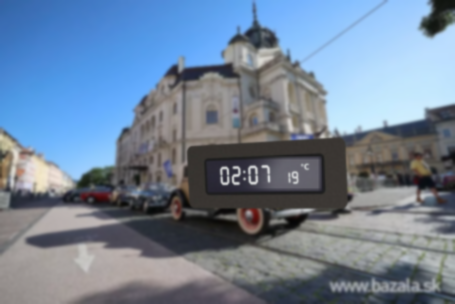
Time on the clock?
2:07
